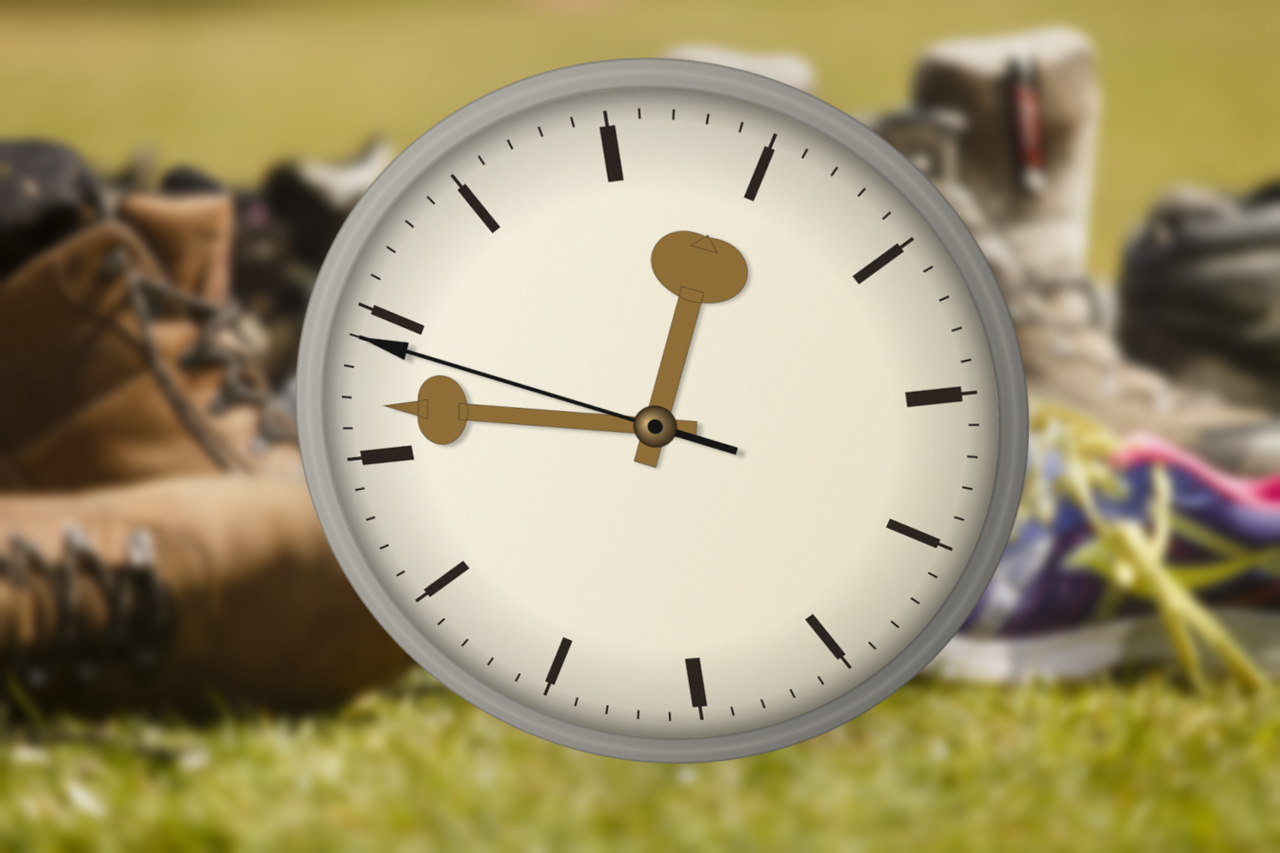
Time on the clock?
12:46:49
